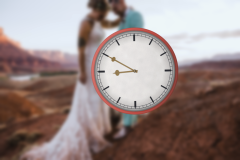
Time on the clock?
8:50
